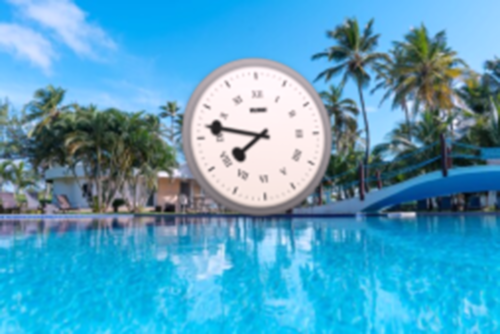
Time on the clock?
7:47
